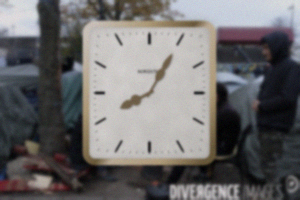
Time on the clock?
8:05
